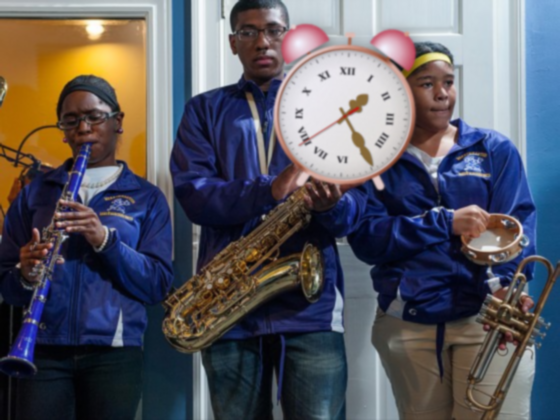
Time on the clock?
1:24:39
